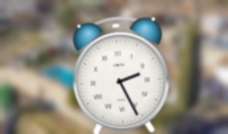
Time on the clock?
2:26
